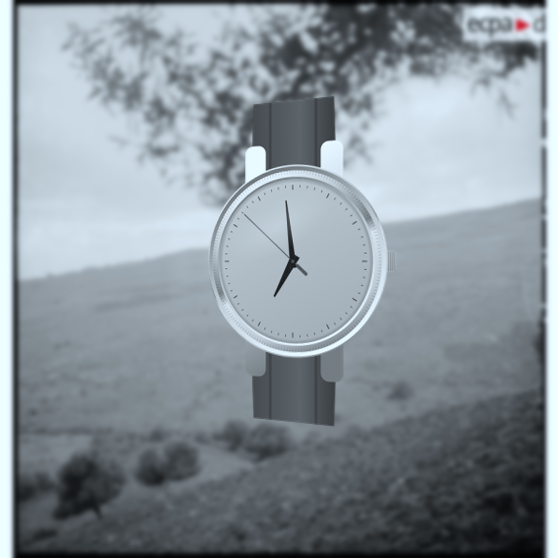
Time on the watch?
6:58:52
